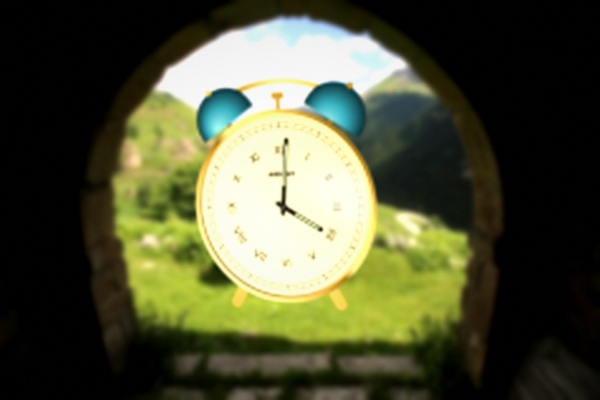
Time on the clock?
4:01
